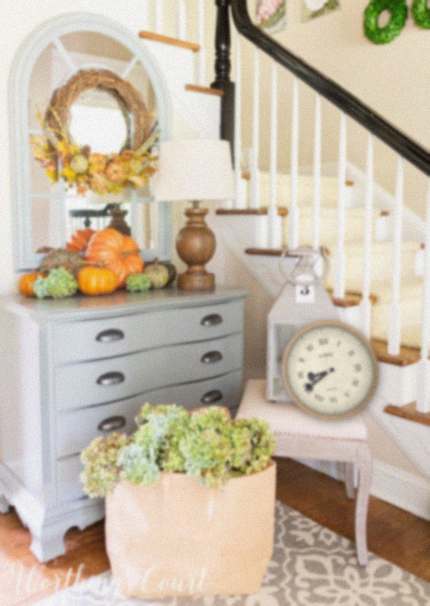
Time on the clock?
8:40
